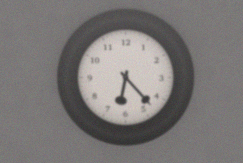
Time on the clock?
6:23
